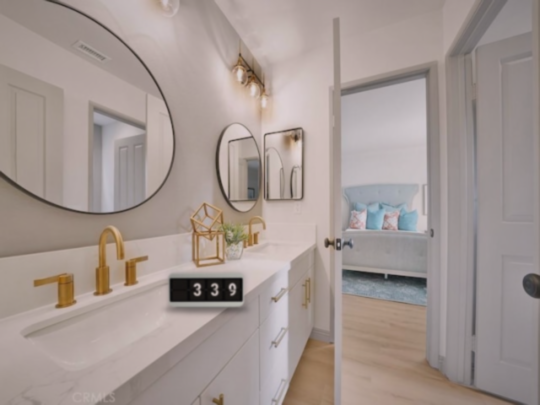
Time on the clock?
3:39
